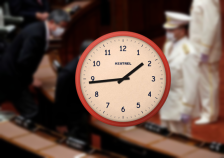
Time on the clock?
1:44
